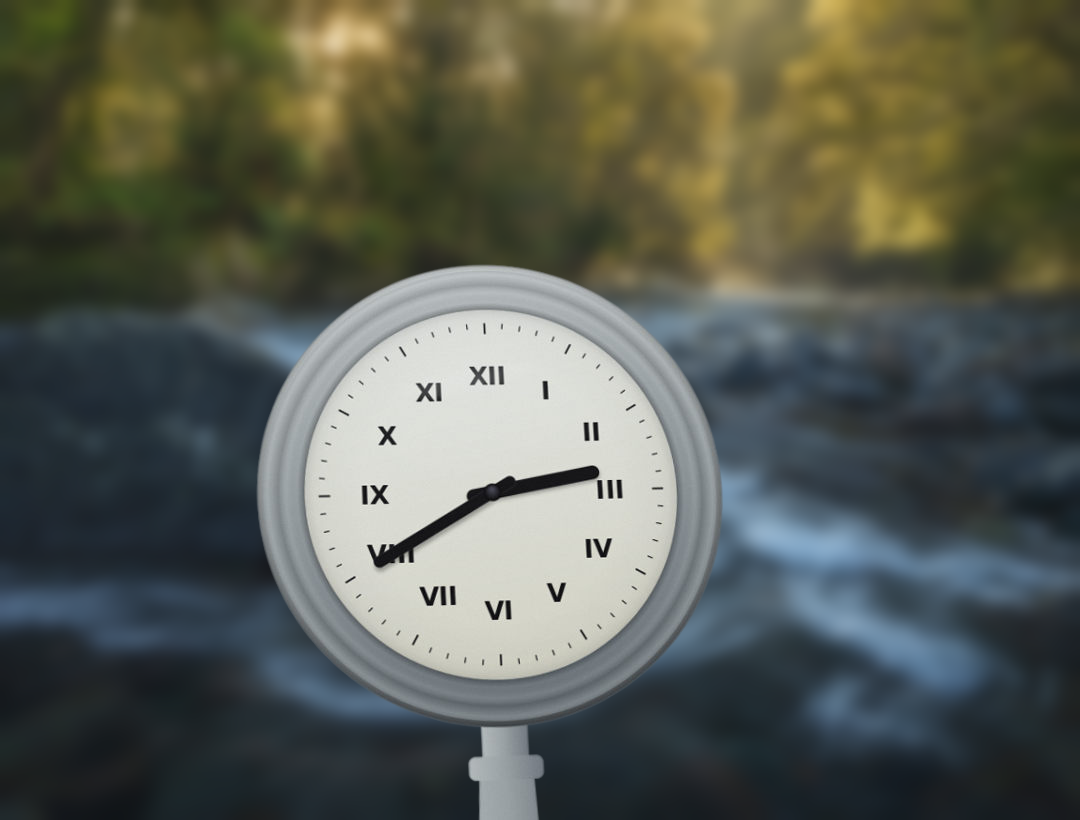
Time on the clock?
2:40
